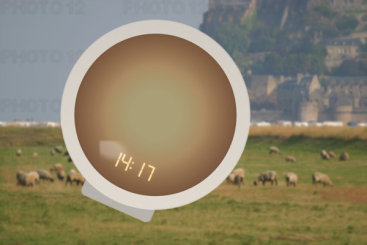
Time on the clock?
14:17
